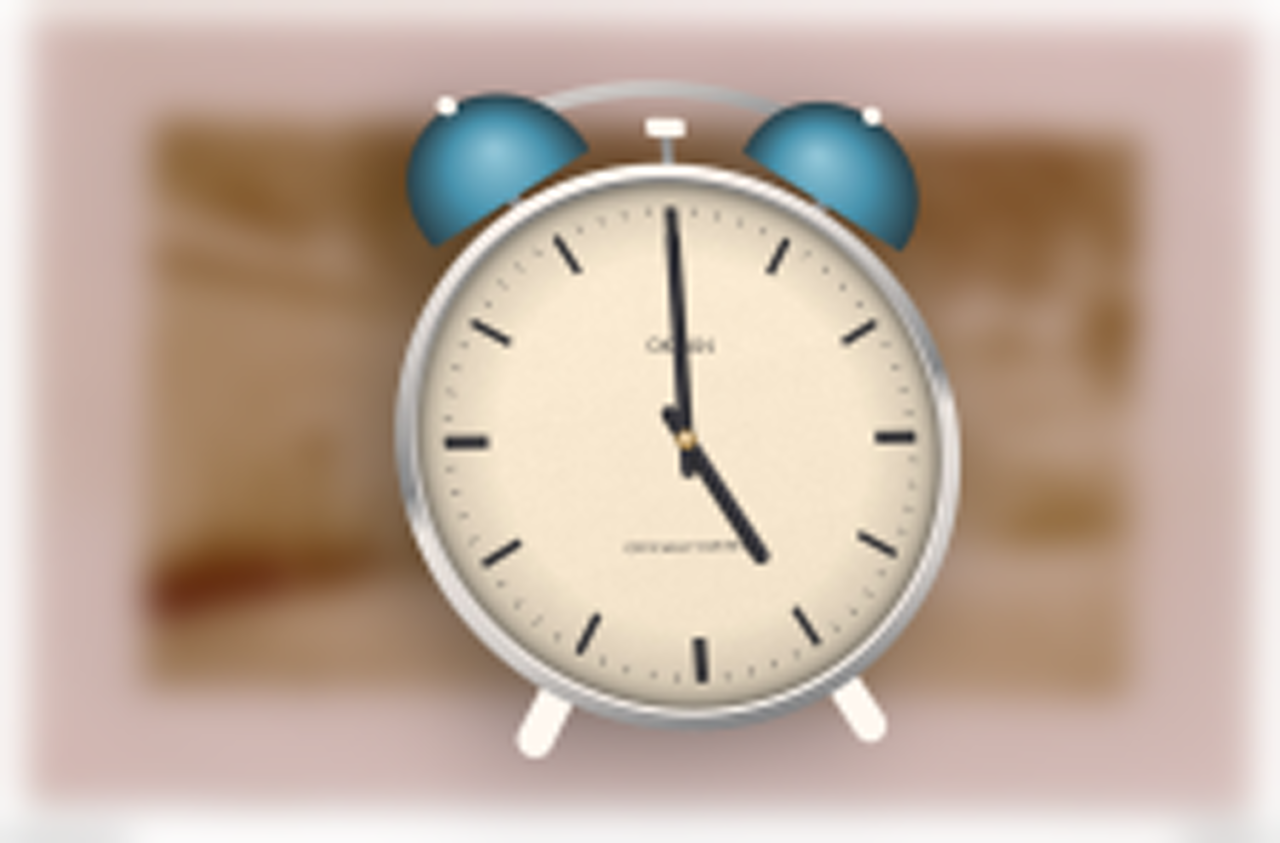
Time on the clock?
5:00
